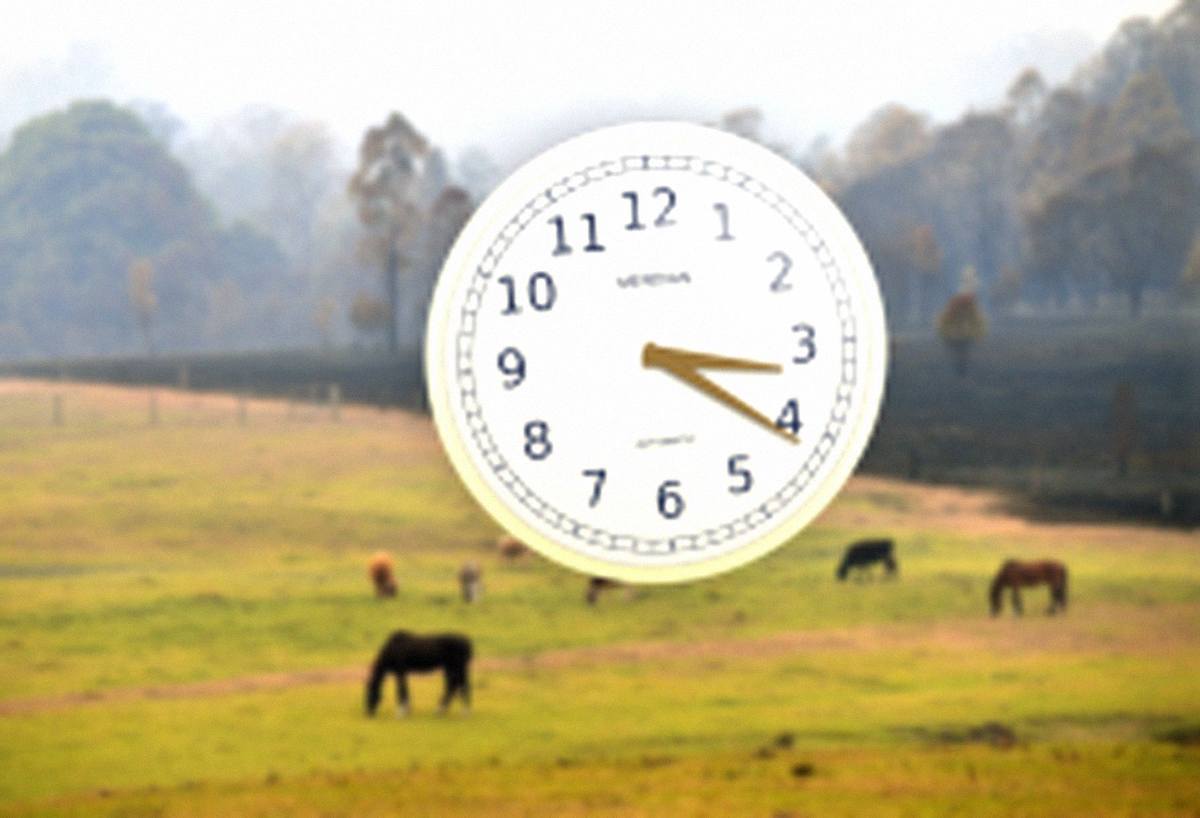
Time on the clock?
3:21
